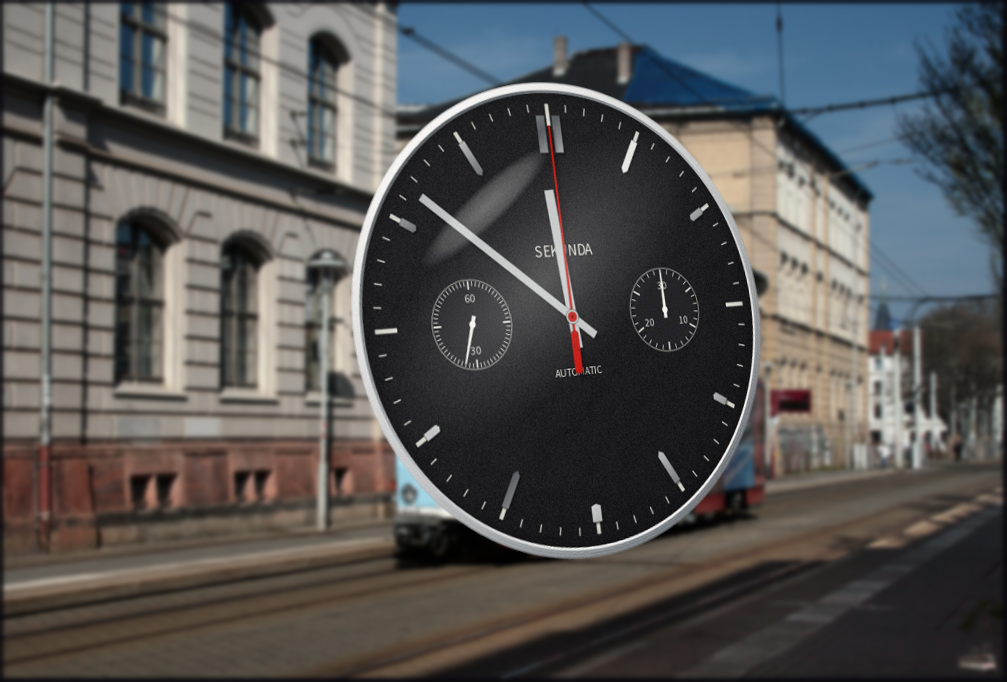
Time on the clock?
11:51:33
